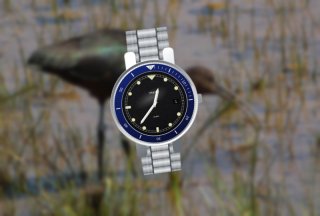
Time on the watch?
12:37
